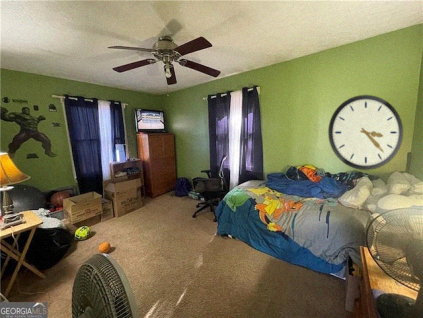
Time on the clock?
3:23
